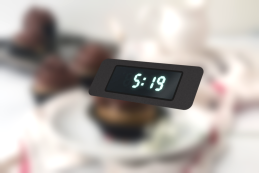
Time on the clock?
5:19
